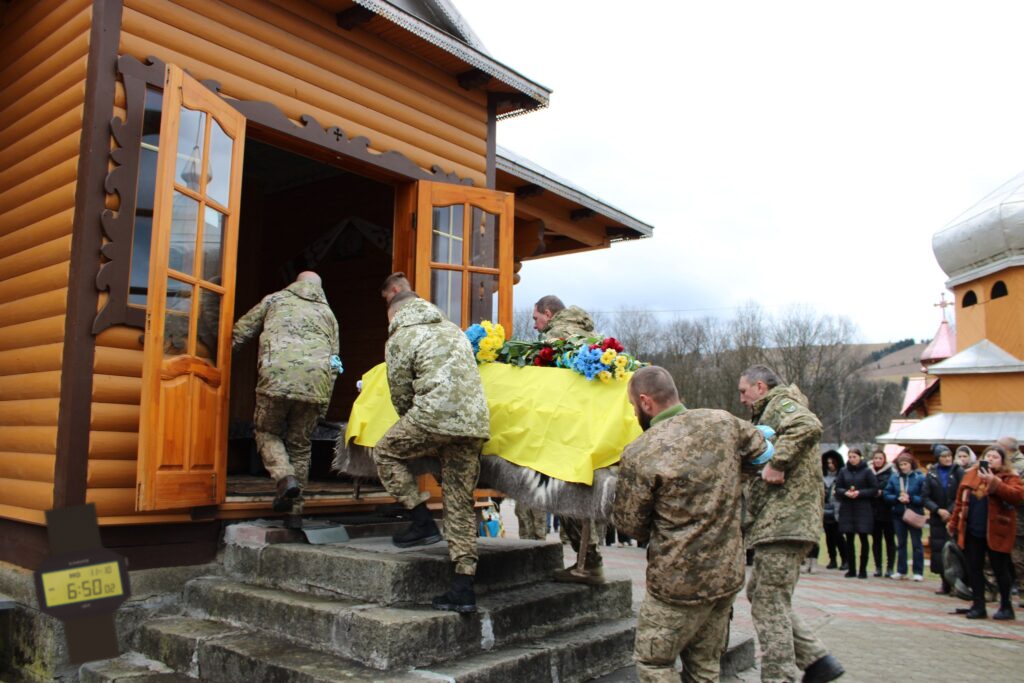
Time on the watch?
6:50
